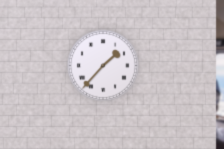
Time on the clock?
1:37
